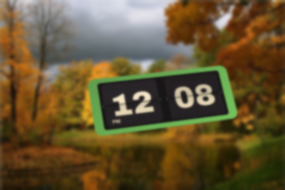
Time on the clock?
12:08
